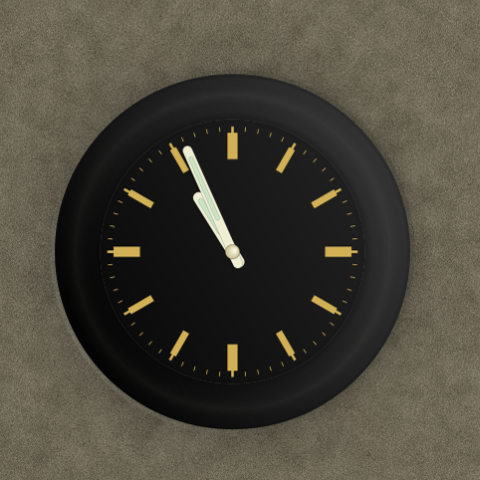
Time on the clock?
10:56
